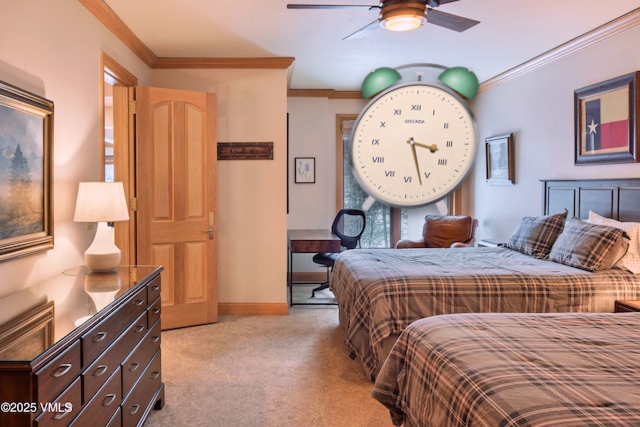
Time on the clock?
3:27
